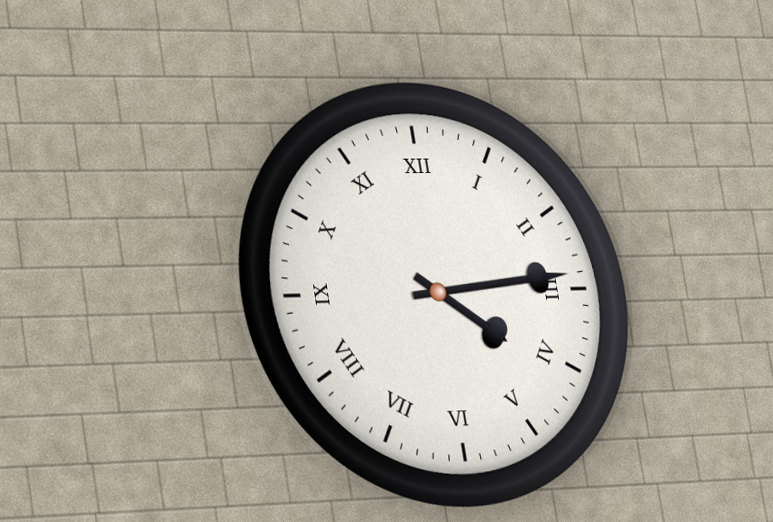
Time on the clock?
4:14
